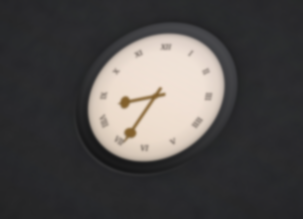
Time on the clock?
8:34
